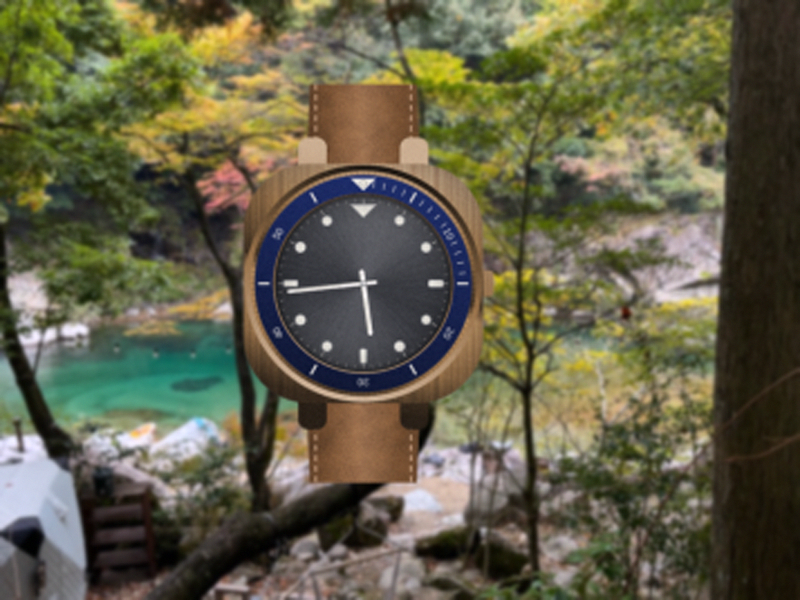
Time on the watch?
5:44
